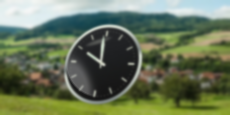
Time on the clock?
9:59
